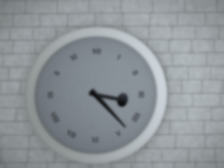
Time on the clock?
3:23
